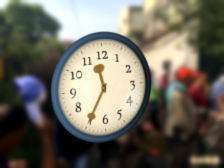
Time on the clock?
11:35
